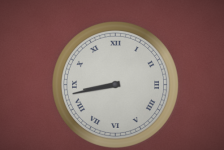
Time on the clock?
8:43
